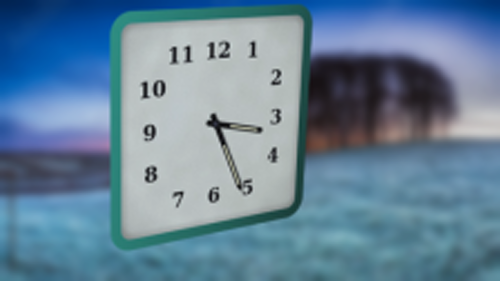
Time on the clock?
3:26
